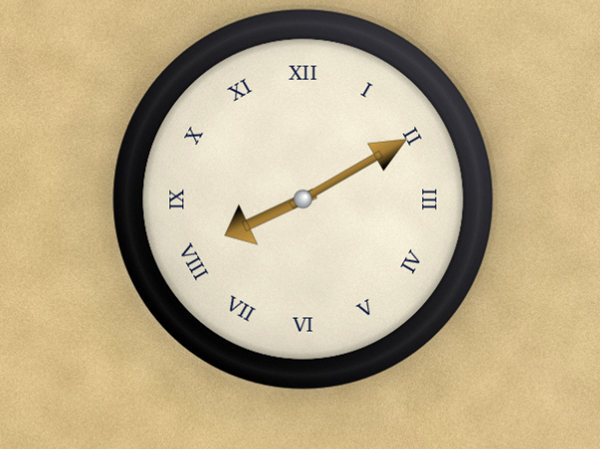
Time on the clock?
8:10
